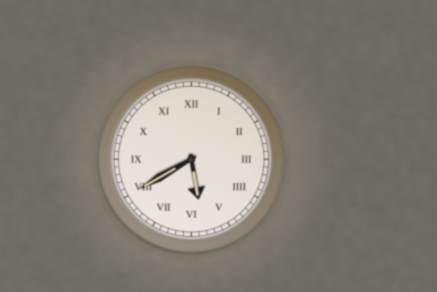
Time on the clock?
5:40
